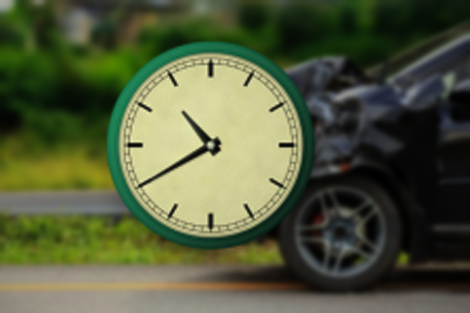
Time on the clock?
10:40
